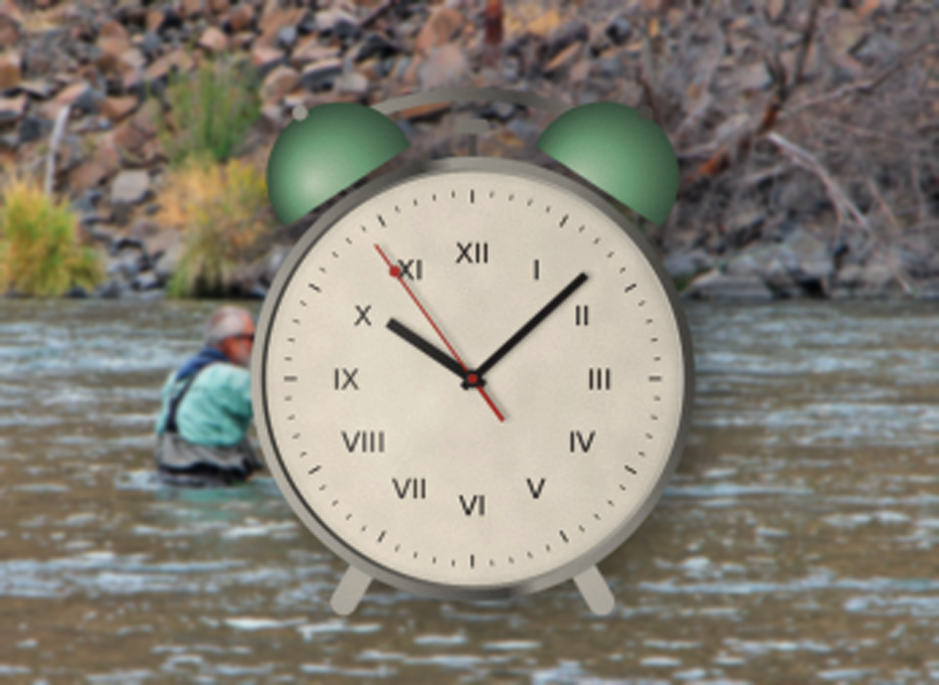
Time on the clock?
10:07:54
